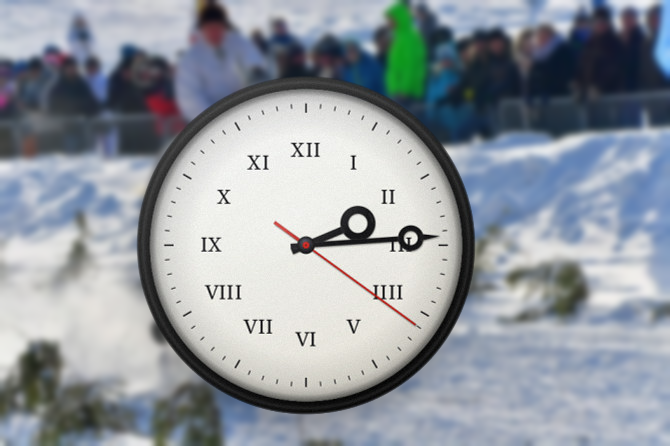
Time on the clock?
2:14:21
